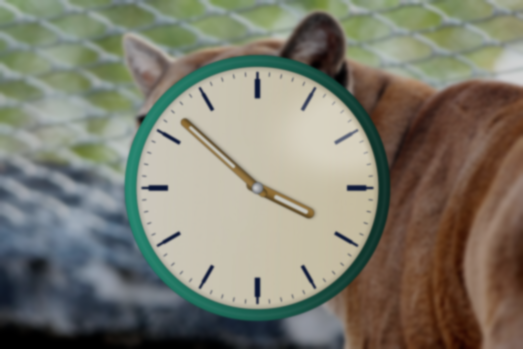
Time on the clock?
3:52
